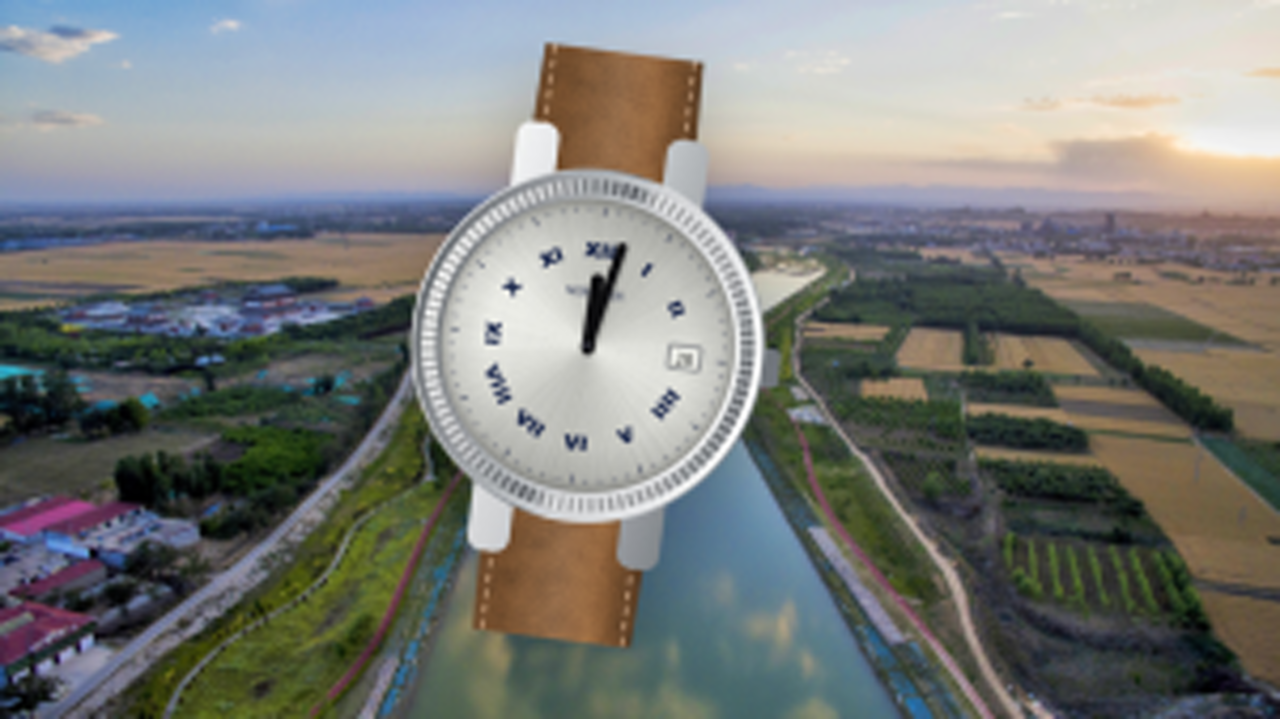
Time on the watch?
12:02
